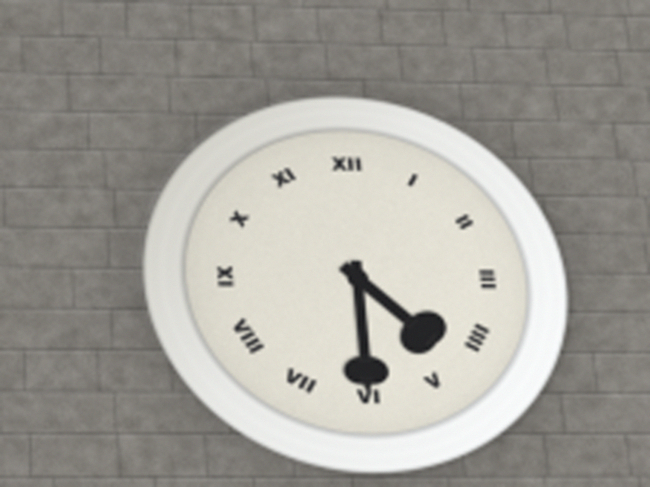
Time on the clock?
4:30
